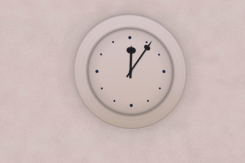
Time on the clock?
12:06
